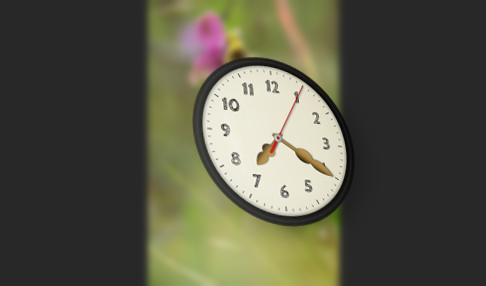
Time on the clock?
7:20:05
